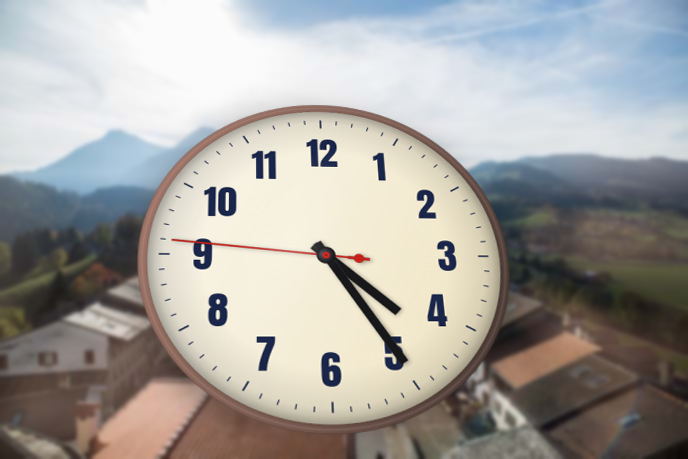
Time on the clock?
4:24:46
